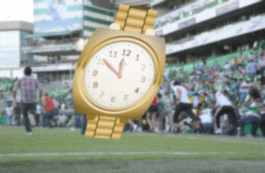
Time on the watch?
11:51
